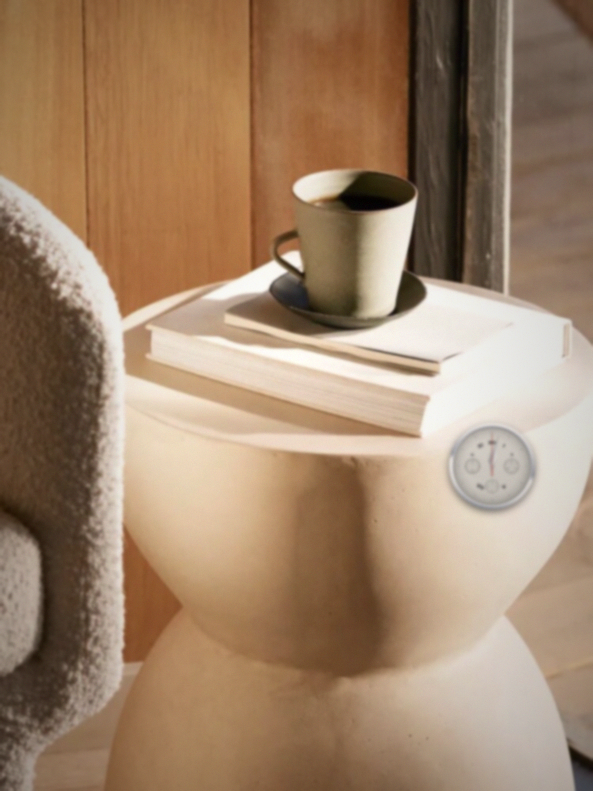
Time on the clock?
12:02
